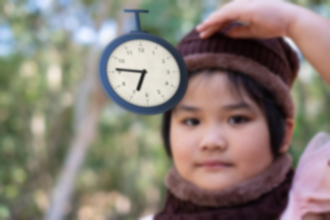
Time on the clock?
6:46
